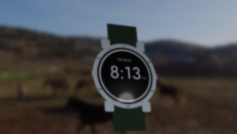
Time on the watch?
8:13
